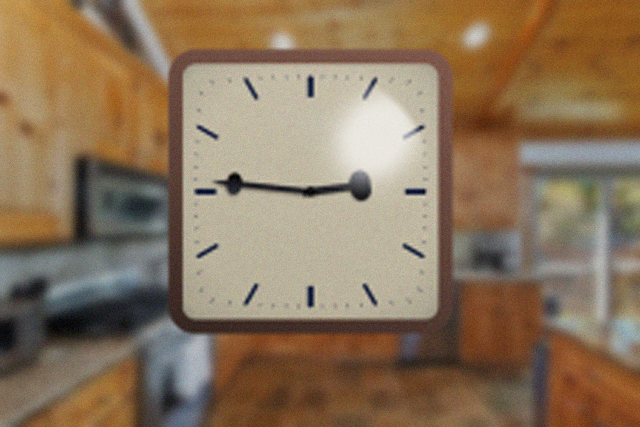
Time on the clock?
2:46
